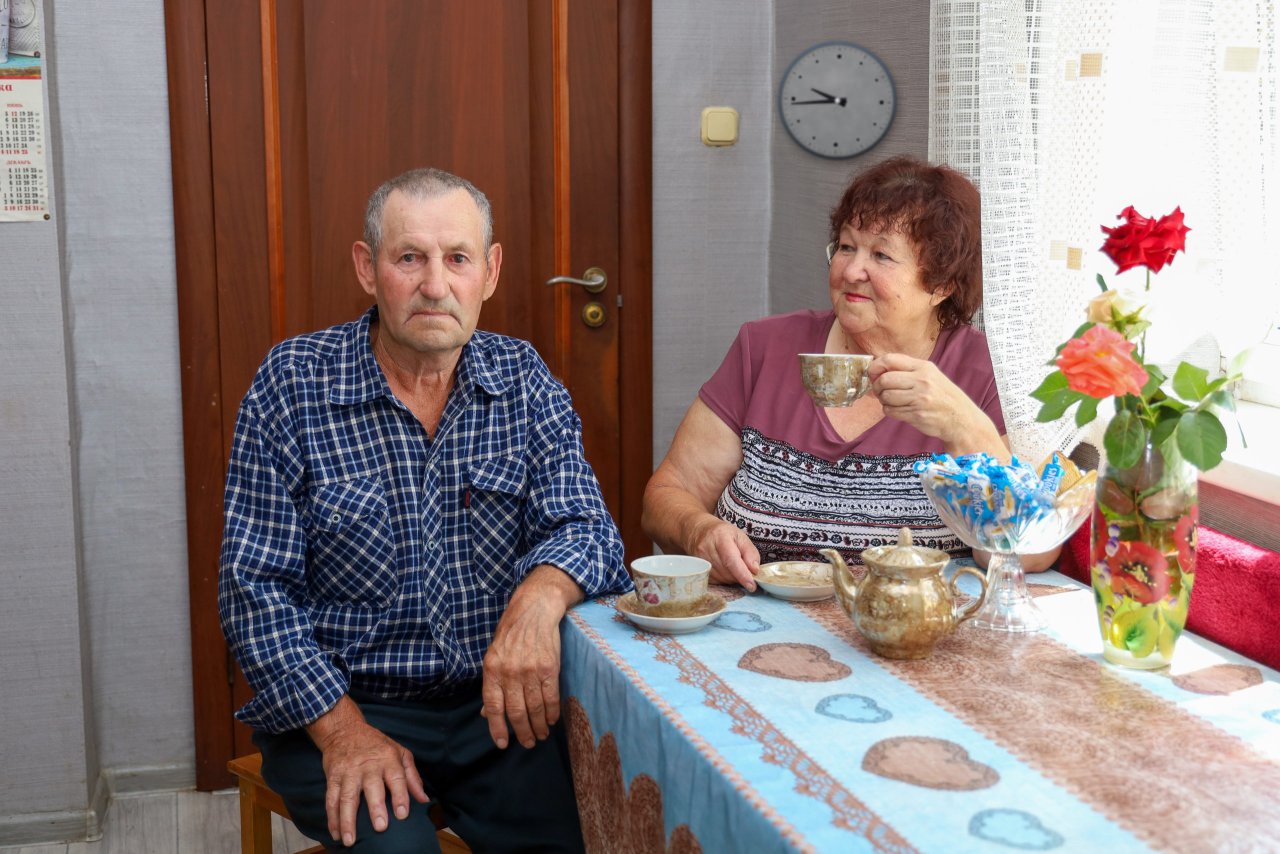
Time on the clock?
9:44
